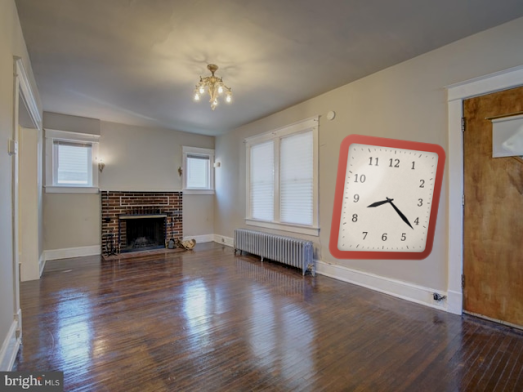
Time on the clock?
8:22
